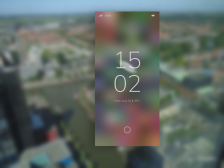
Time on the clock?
15:02
